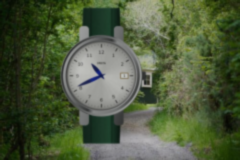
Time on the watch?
10:41
